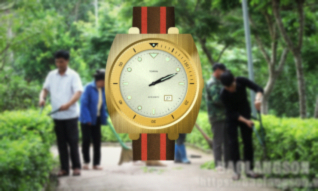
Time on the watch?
2:11
